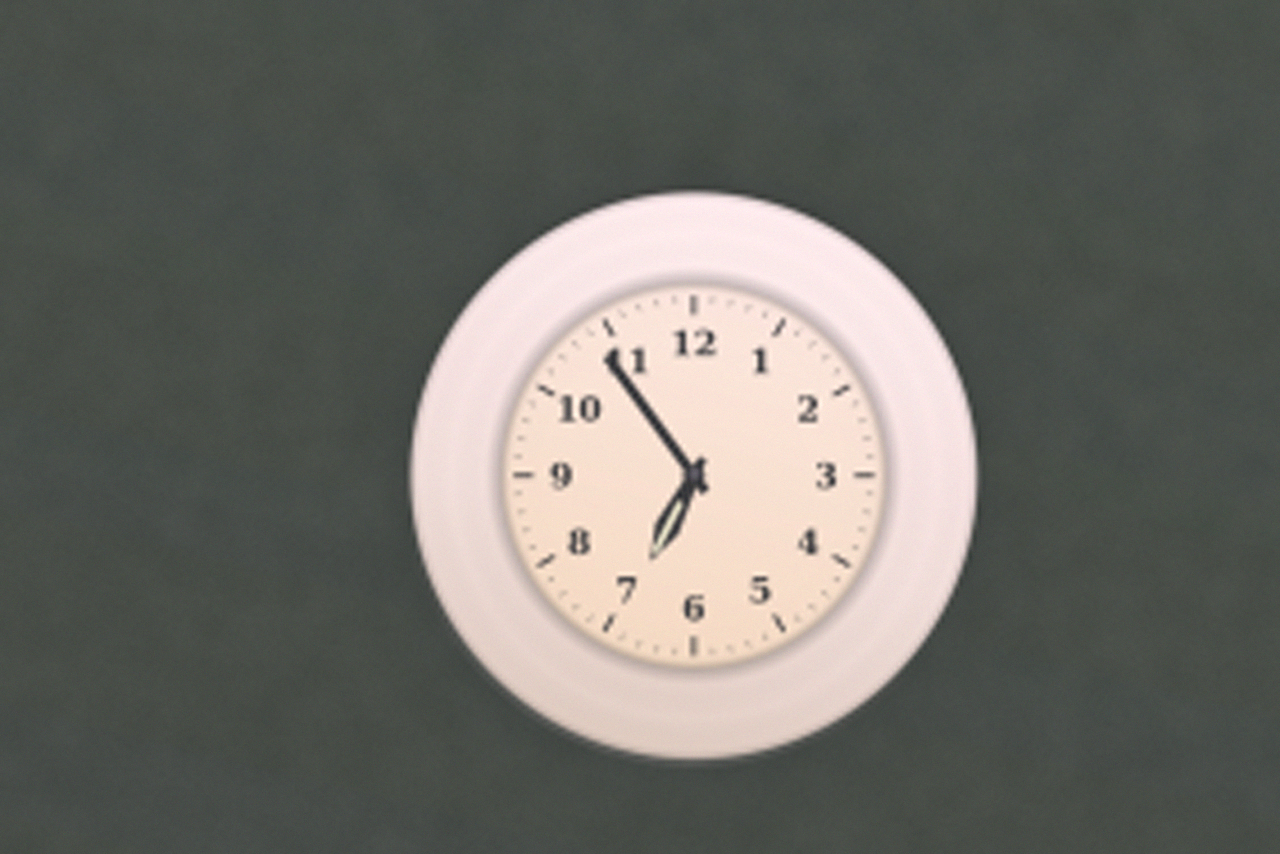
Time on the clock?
6:54
